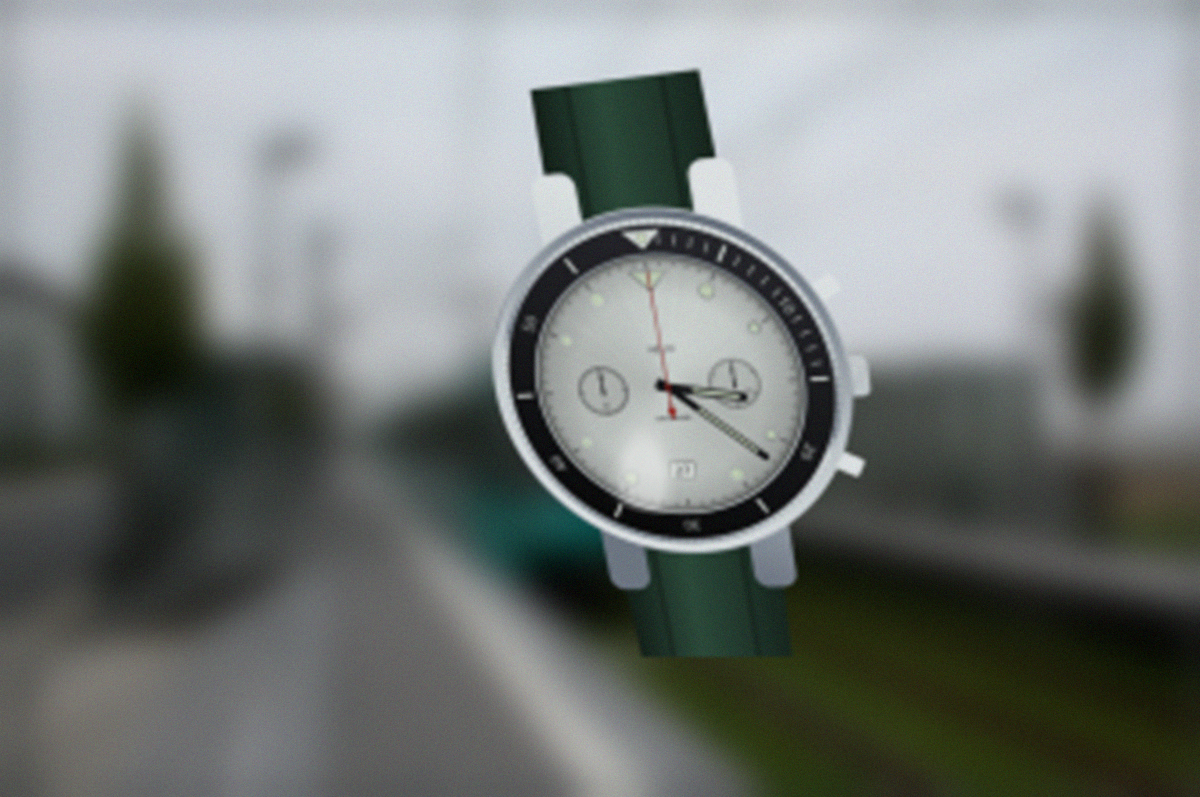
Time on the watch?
3:22
